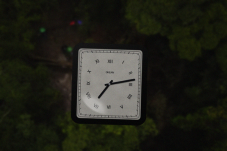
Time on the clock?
7:13
